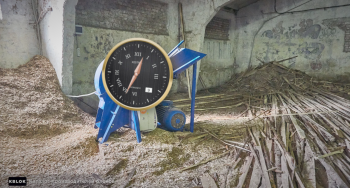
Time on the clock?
12:34
